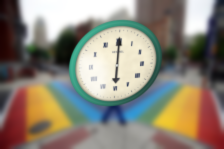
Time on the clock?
6:00
